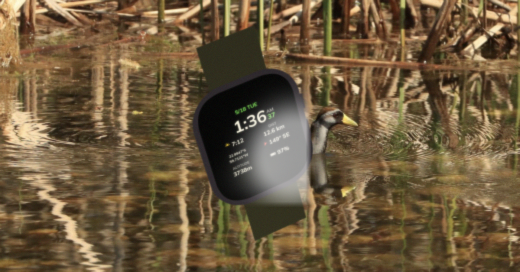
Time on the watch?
1:36
